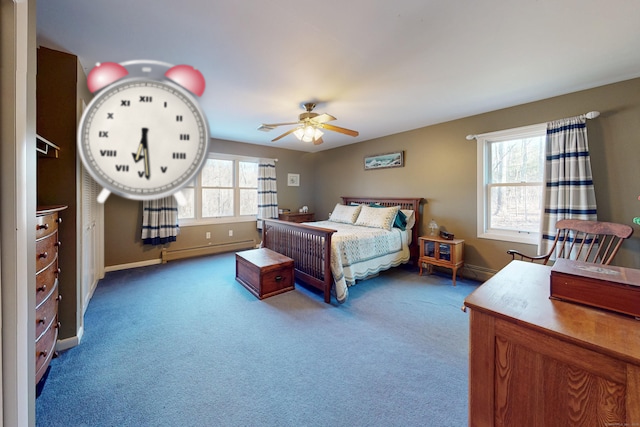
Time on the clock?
6:29
